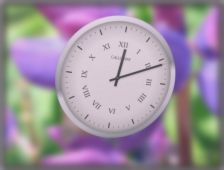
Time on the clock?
12:11
